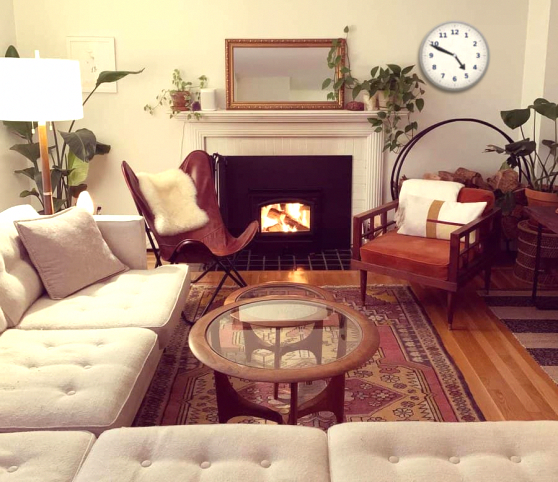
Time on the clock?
4:49
